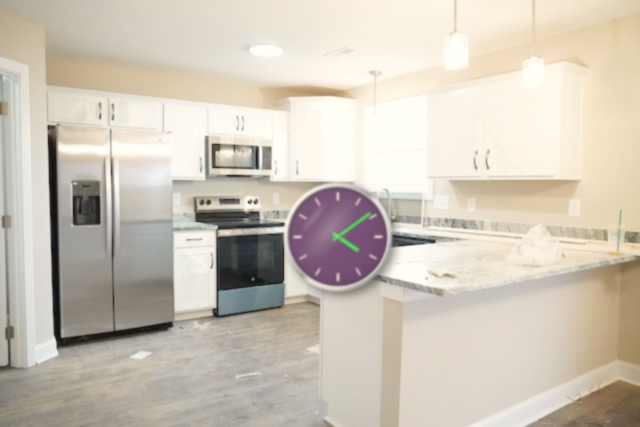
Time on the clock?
4:09
